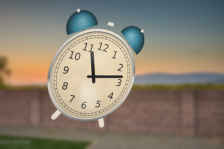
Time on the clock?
11:13
